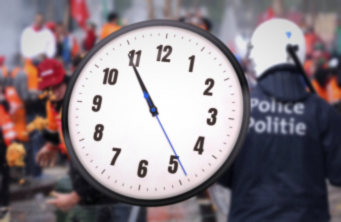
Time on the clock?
10:54:24
